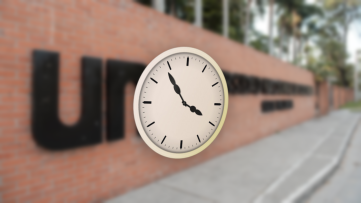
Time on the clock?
3:54
